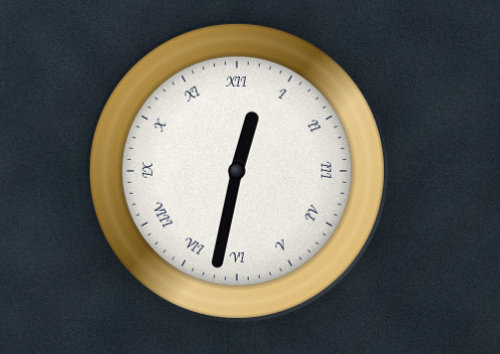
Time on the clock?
12:32
